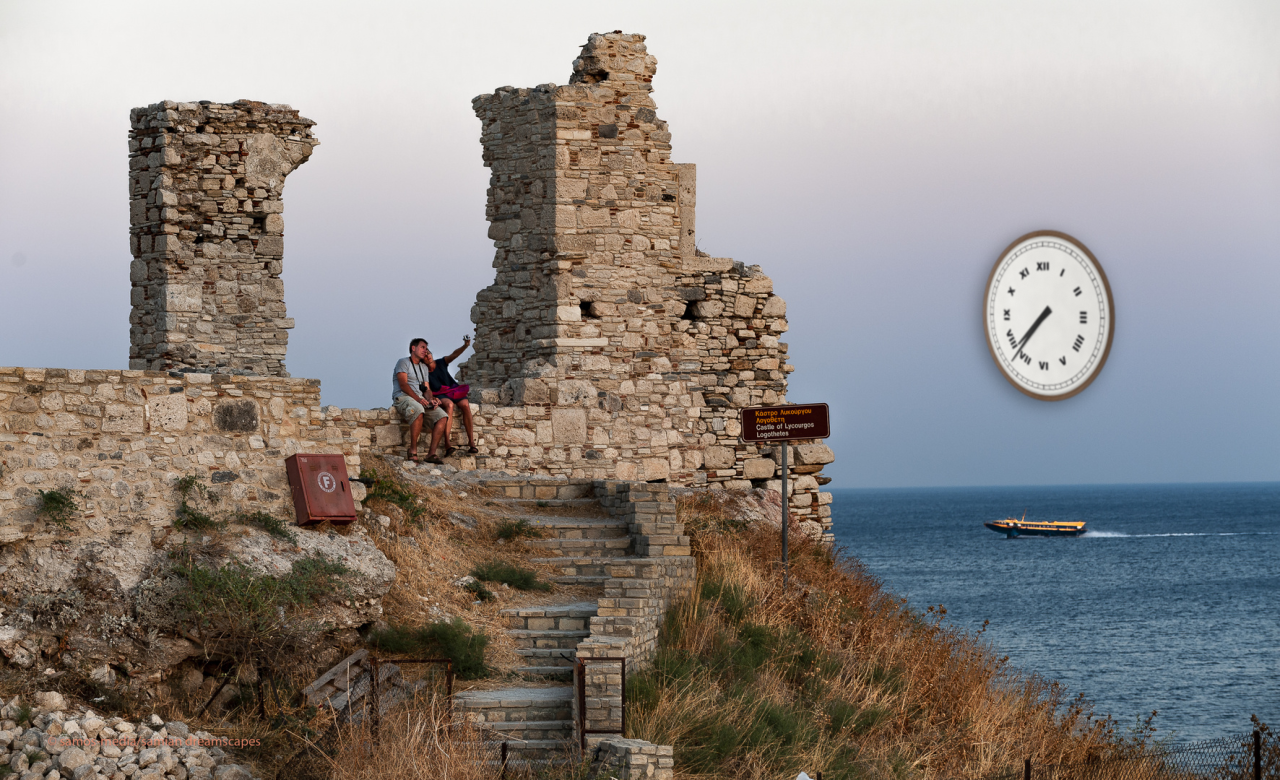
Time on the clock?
7:37
